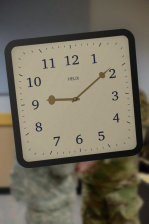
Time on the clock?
9:09
